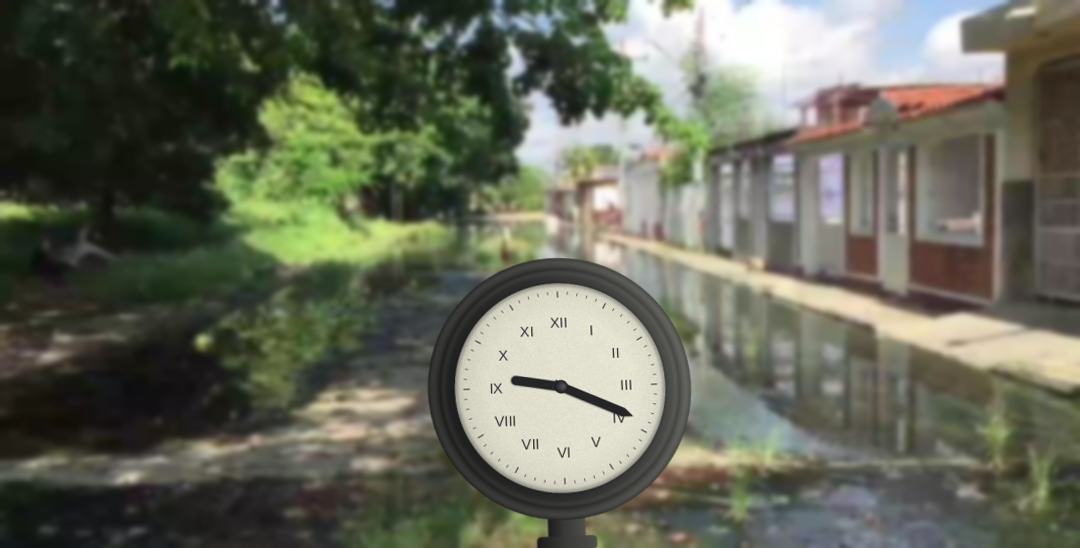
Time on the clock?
9:19
